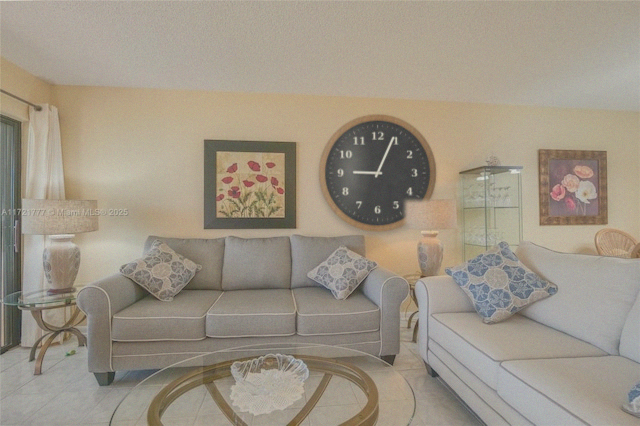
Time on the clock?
9:04
